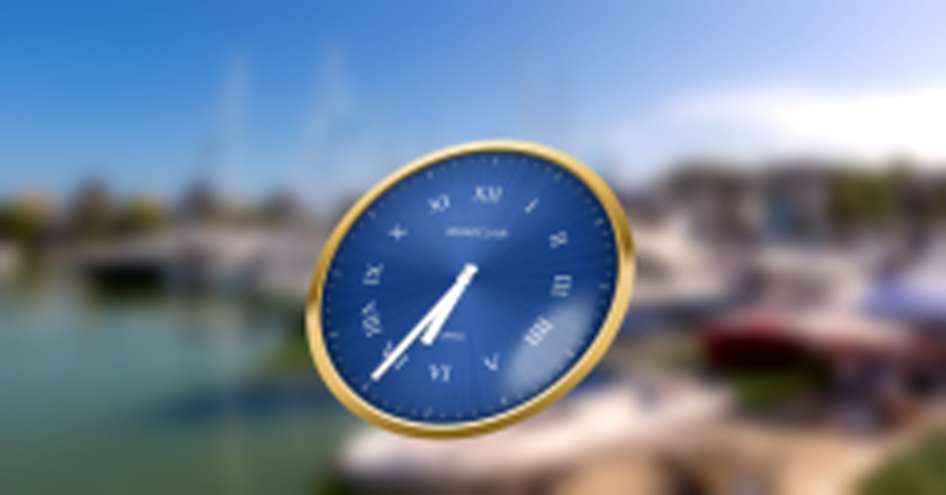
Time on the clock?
6:35
